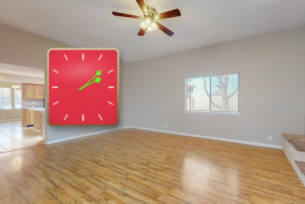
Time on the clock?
2:08
